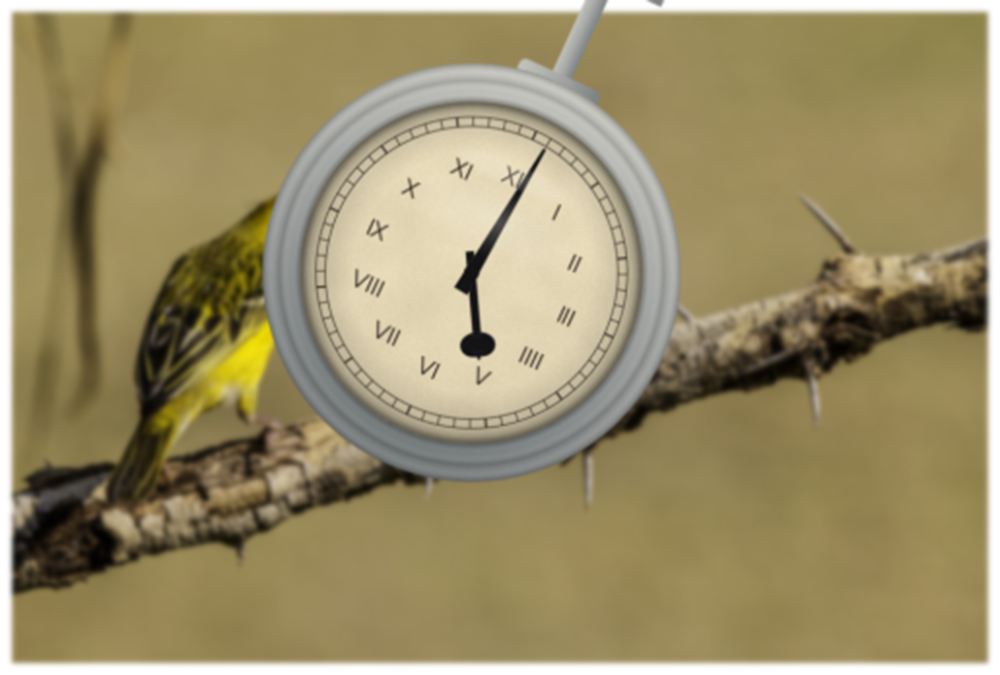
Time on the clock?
5:01
